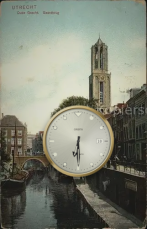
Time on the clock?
6:30
